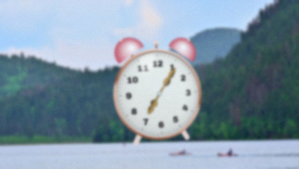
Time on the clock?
7:06
